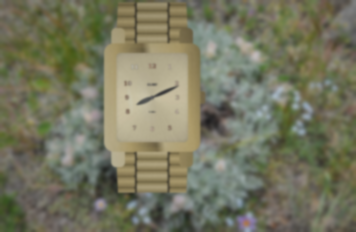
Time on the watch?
8:11
